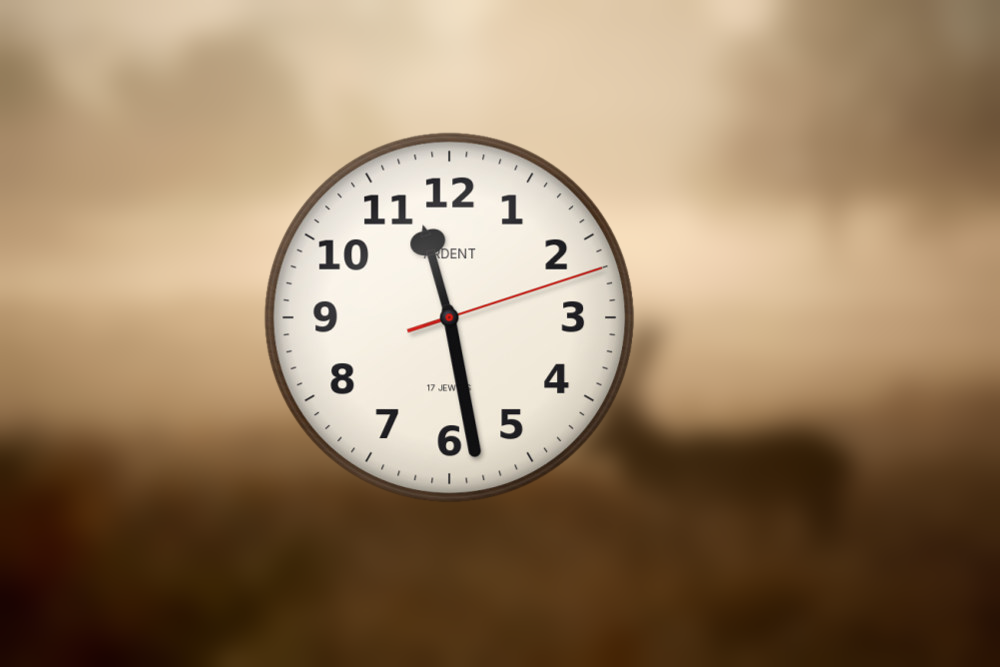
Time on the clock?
11:28:12
